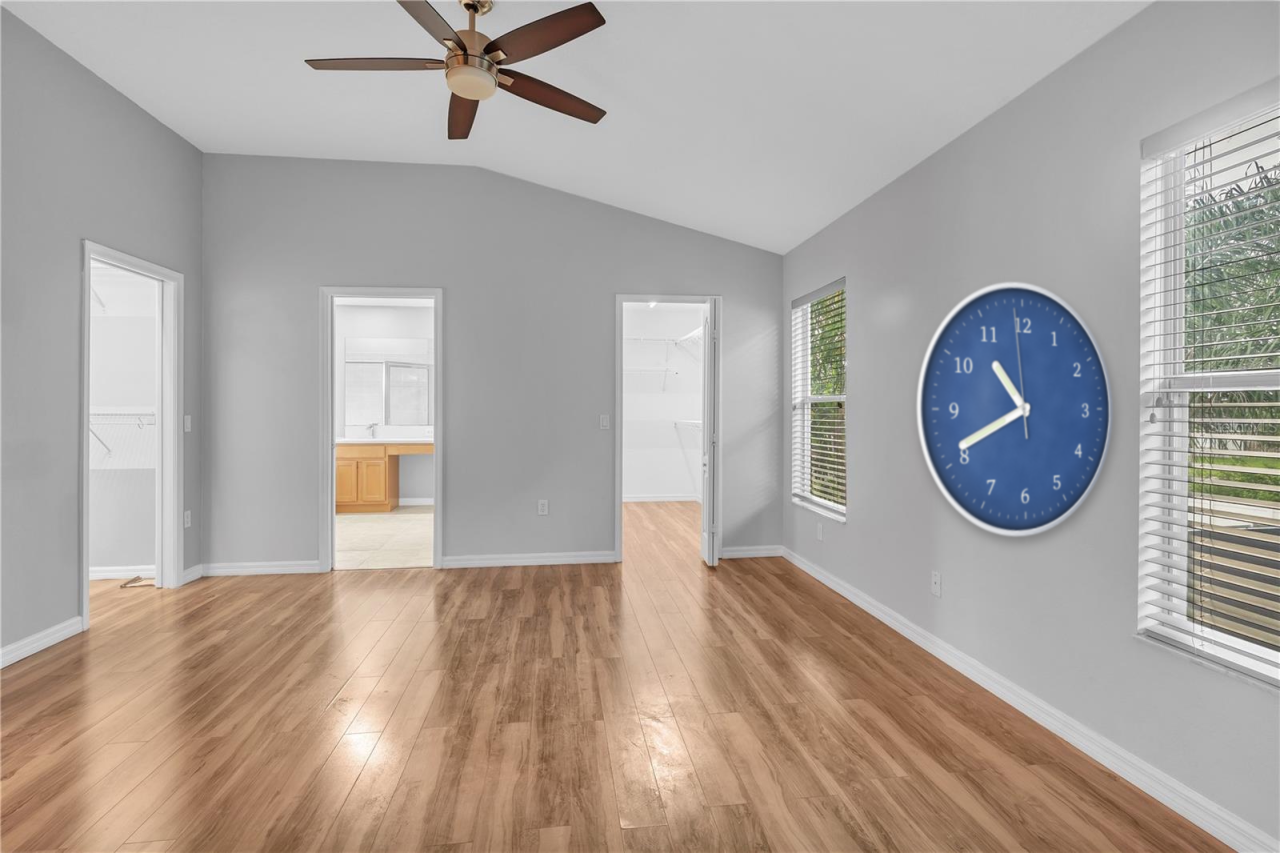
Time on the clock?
10:40:59
